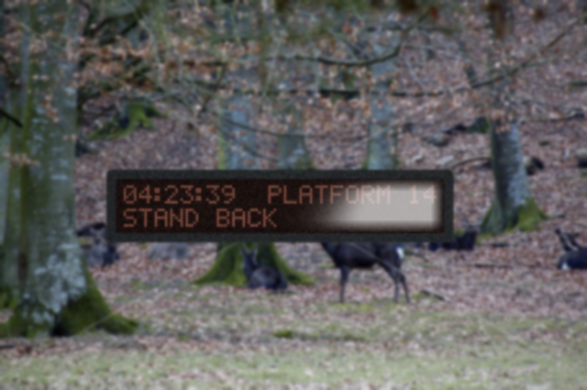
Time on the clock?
4:23:39
